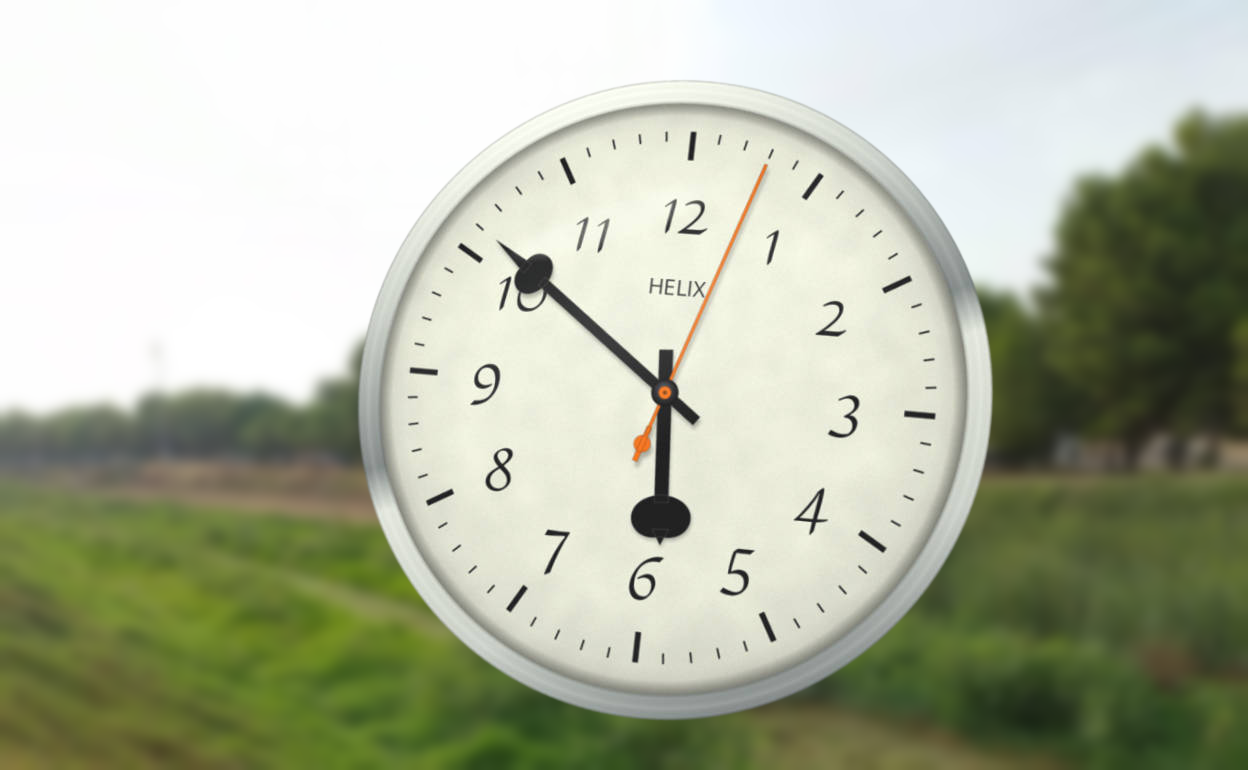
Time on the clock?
5:51:03
